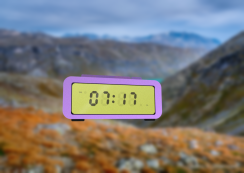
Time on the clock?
7:17
